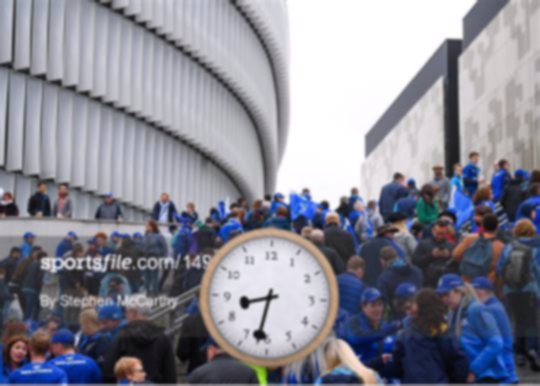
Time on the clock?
8:32
